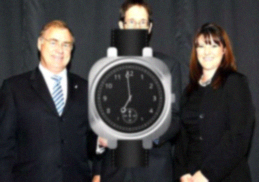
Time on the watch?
6:59
